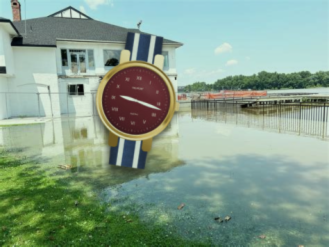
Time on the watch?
9:17
